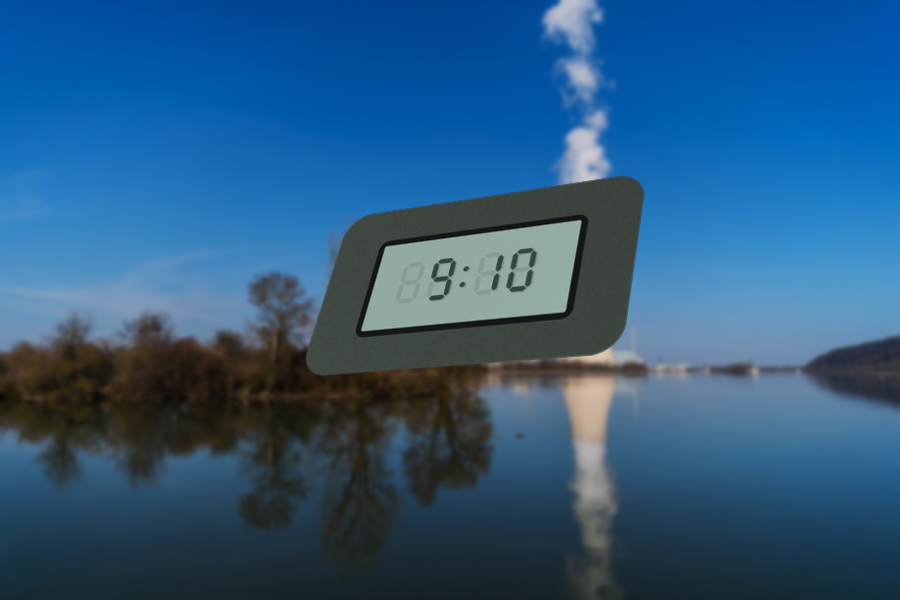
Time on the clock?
9:10
